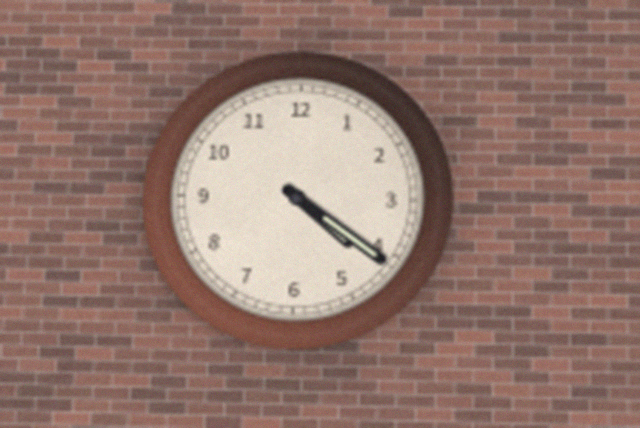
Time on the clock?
4:21
